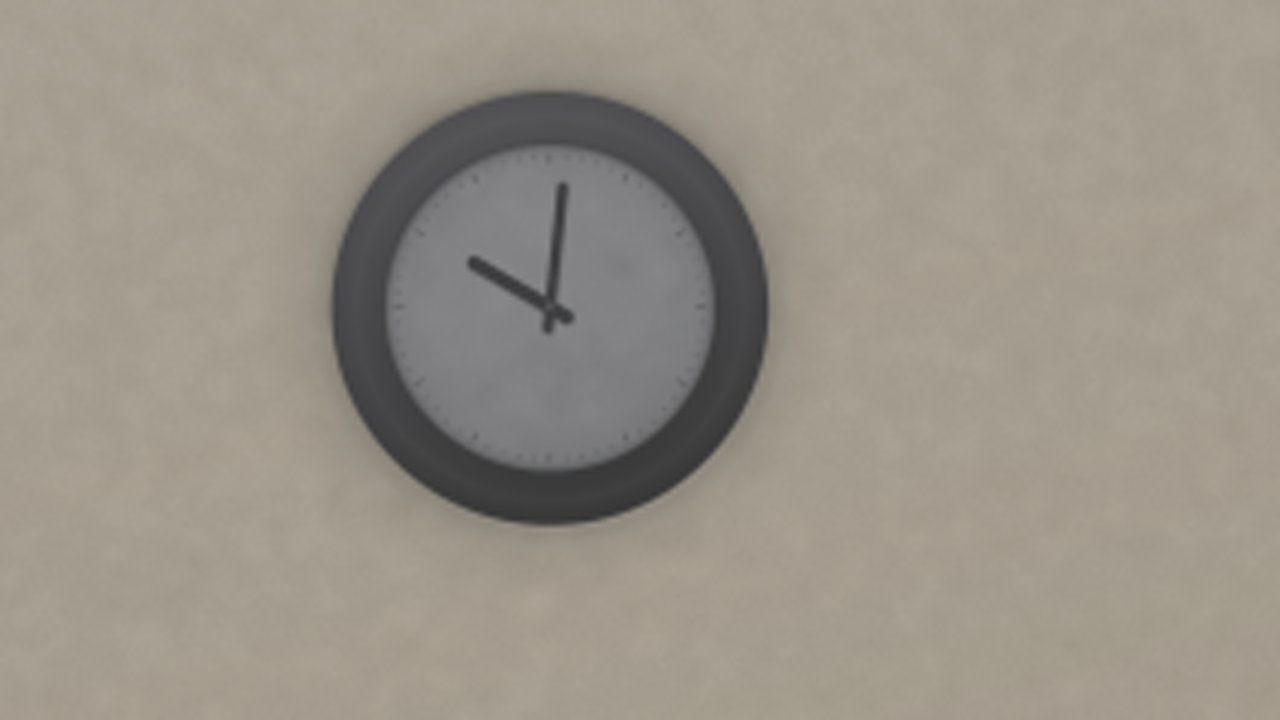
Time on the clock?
10:01
